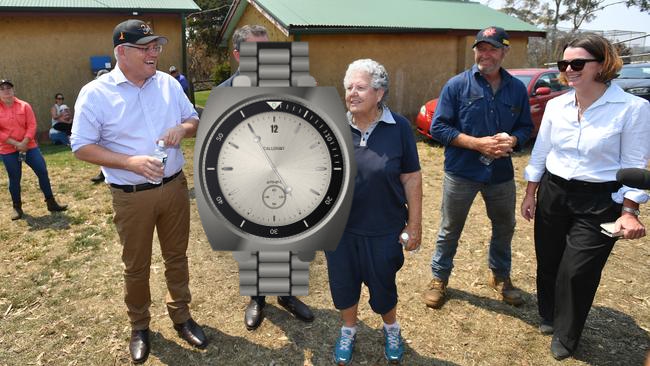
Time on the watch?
4:55
